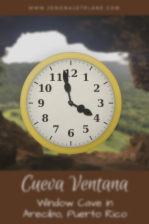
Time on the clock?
3:58
